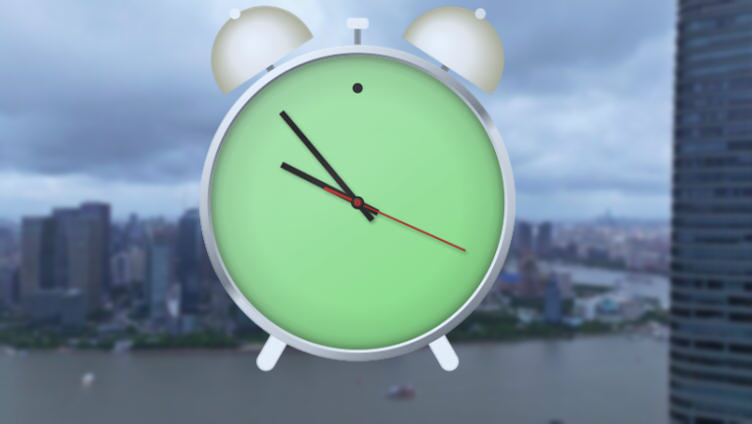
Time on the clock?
9:53:19
